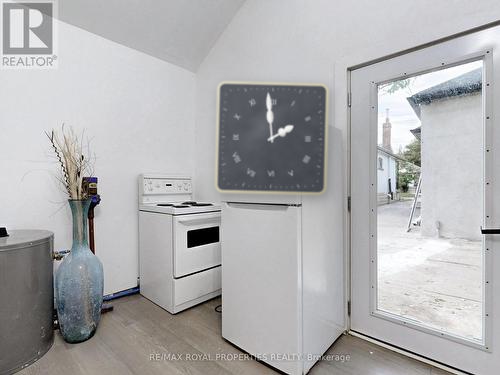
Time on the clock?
1:59
